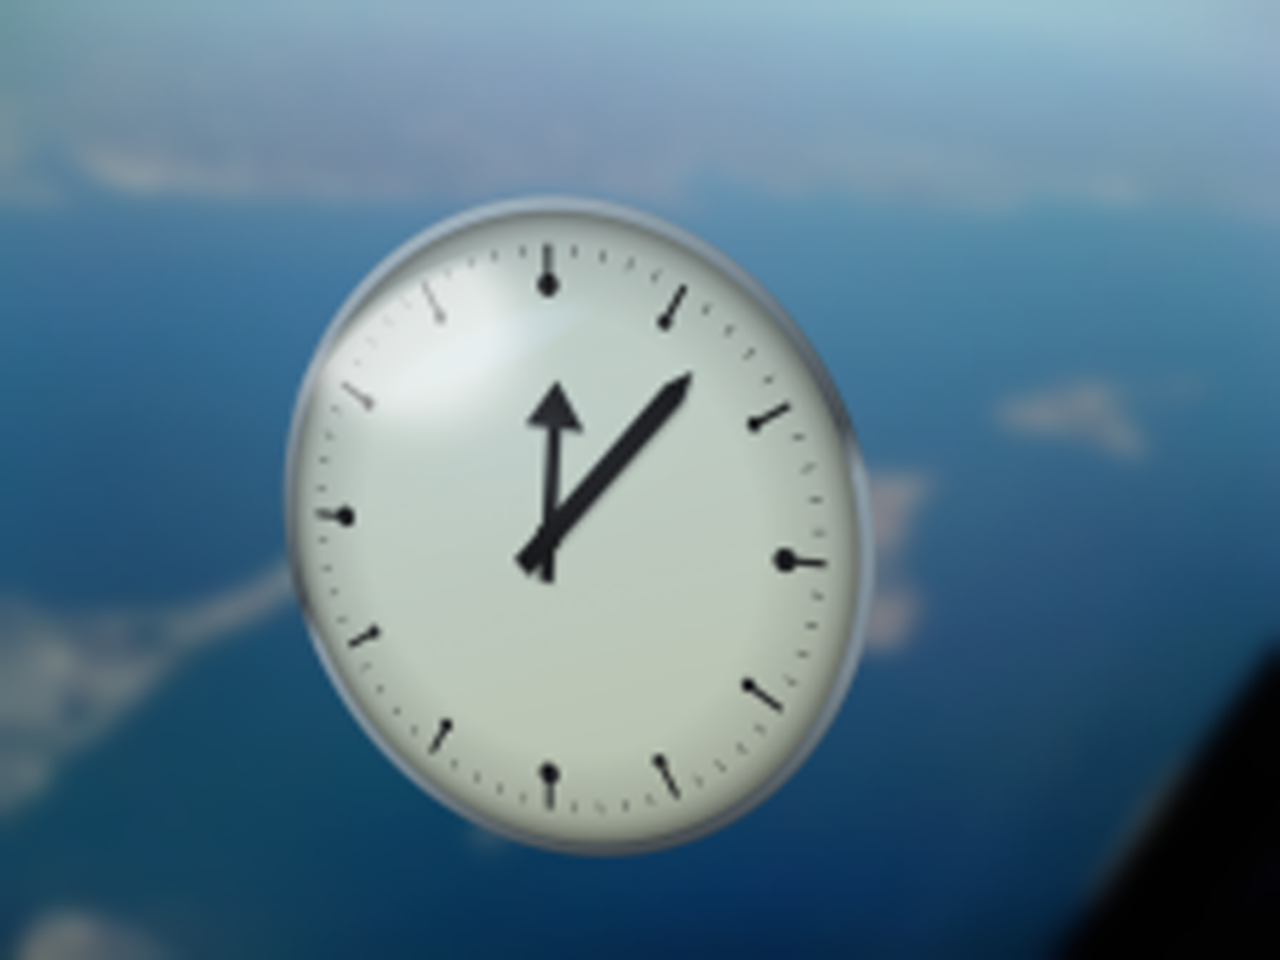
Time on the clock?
12:07
